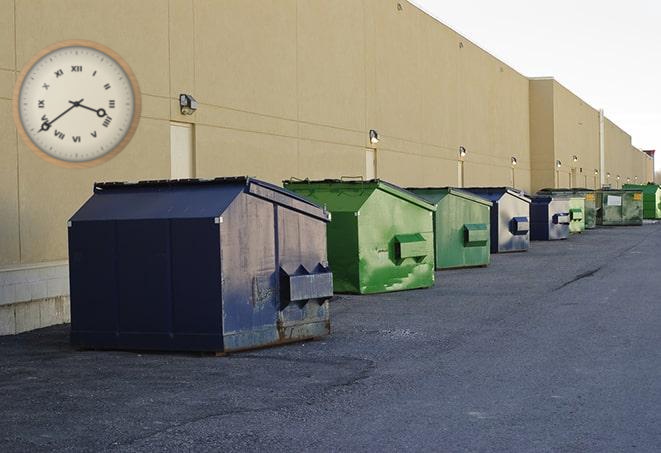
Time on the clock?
3:39
